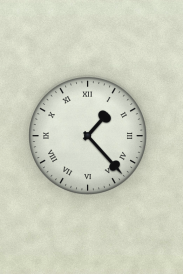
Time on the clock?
1:23
